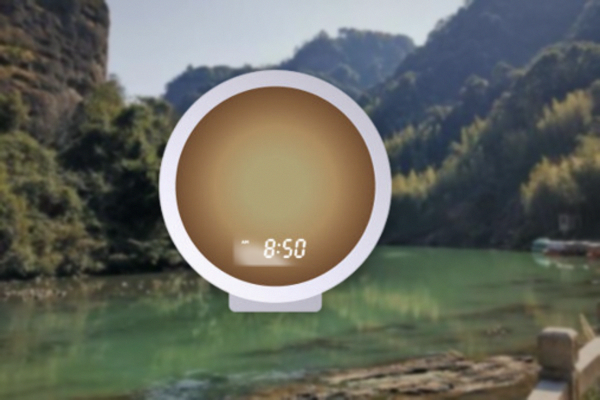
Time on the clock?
8:50
